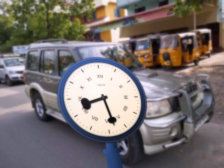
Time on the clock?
8:28
